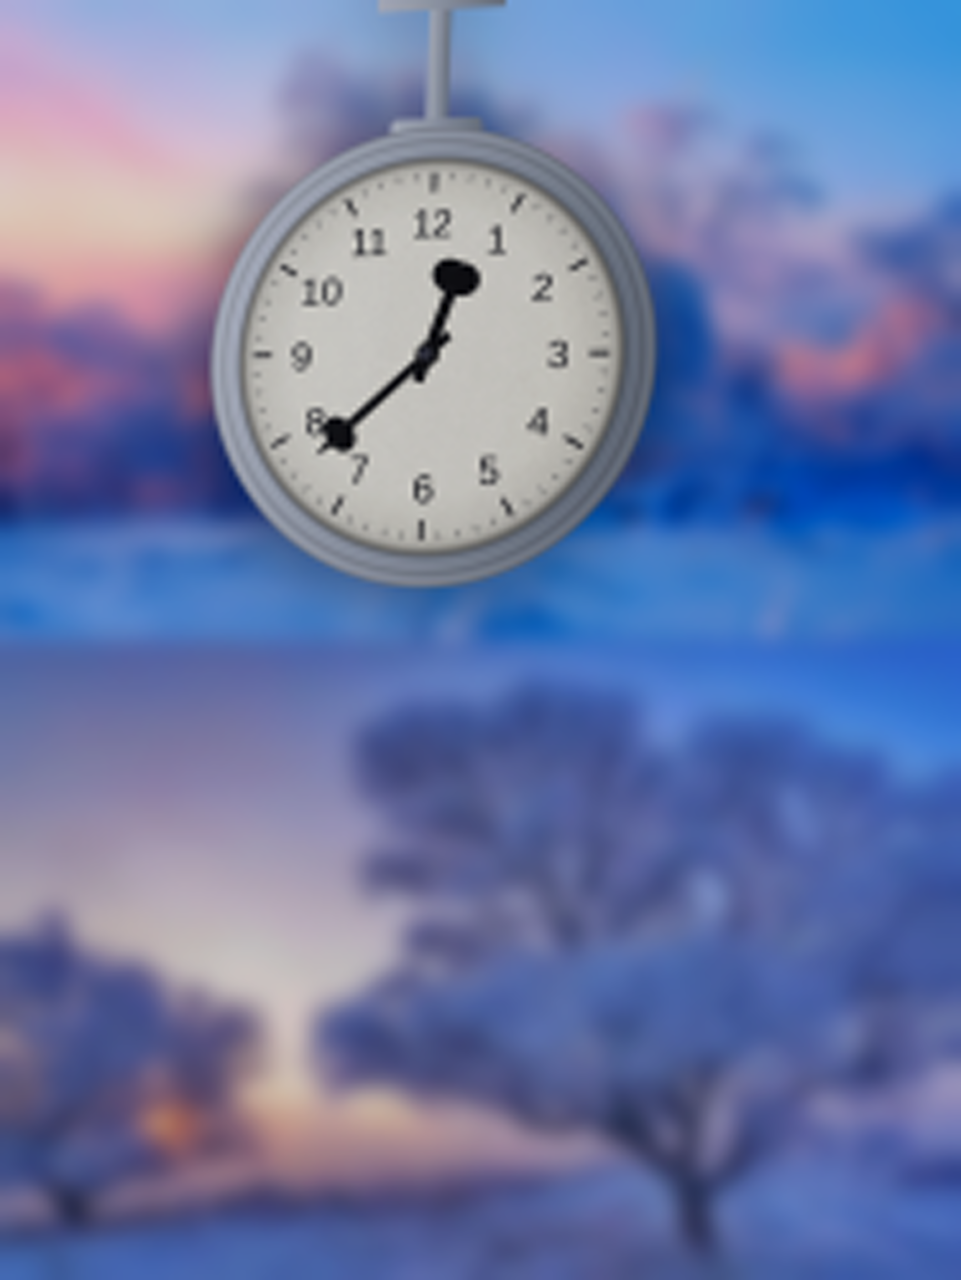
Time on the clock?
12:38
